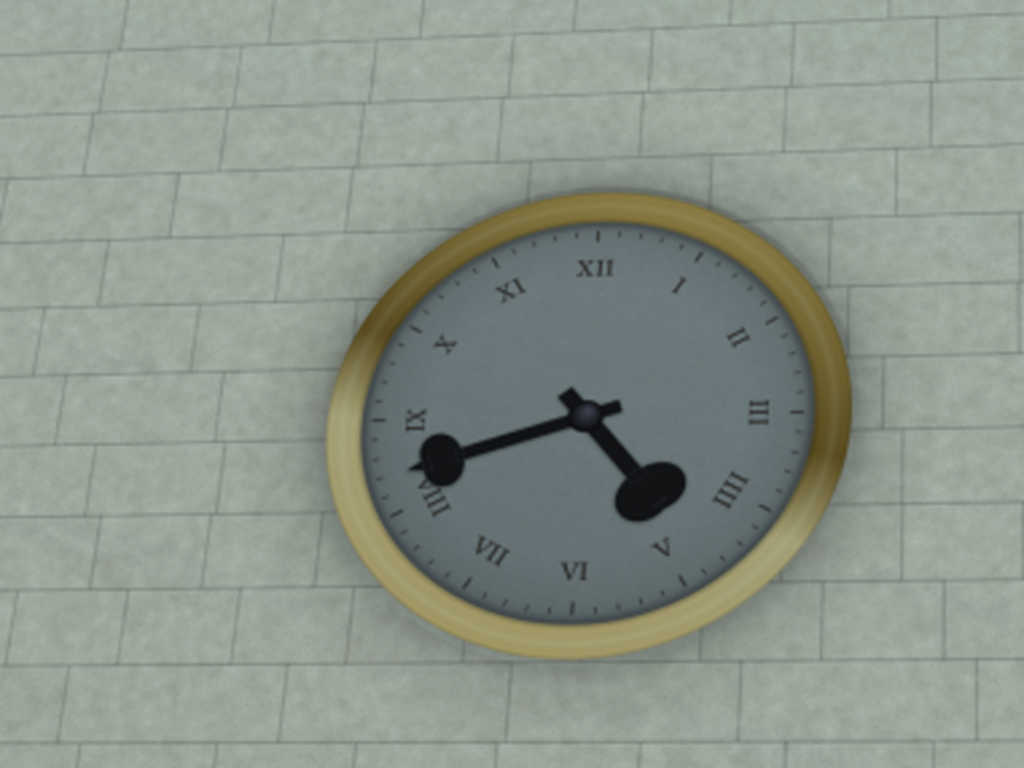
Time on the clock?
4:42
